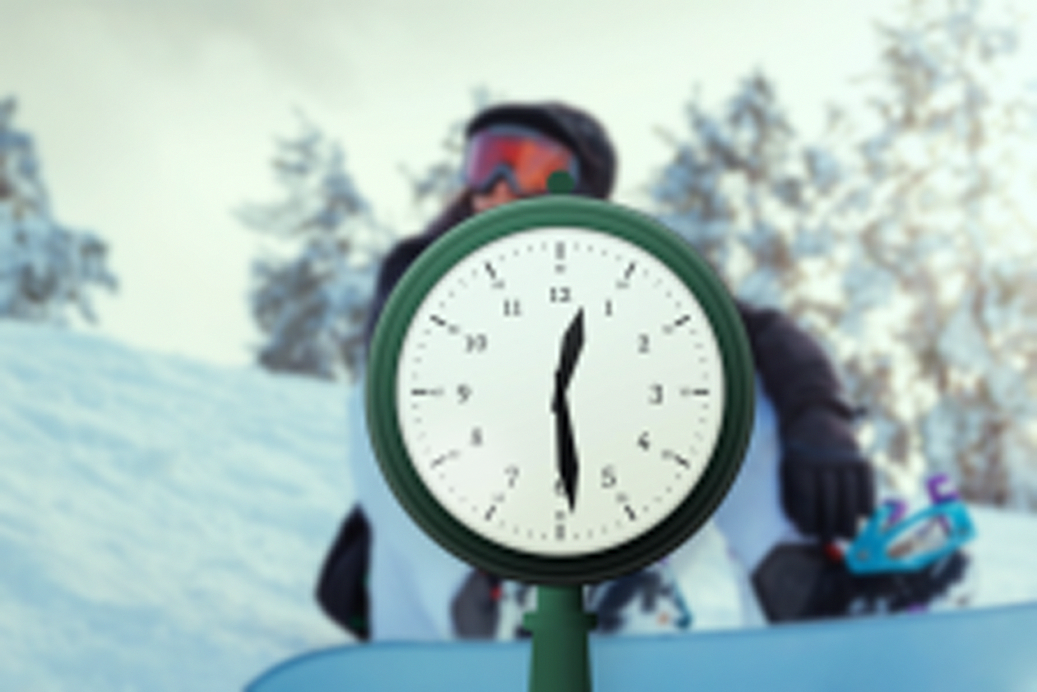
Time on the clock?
12:29
